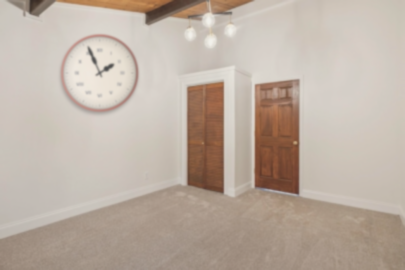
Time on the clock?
1:56
